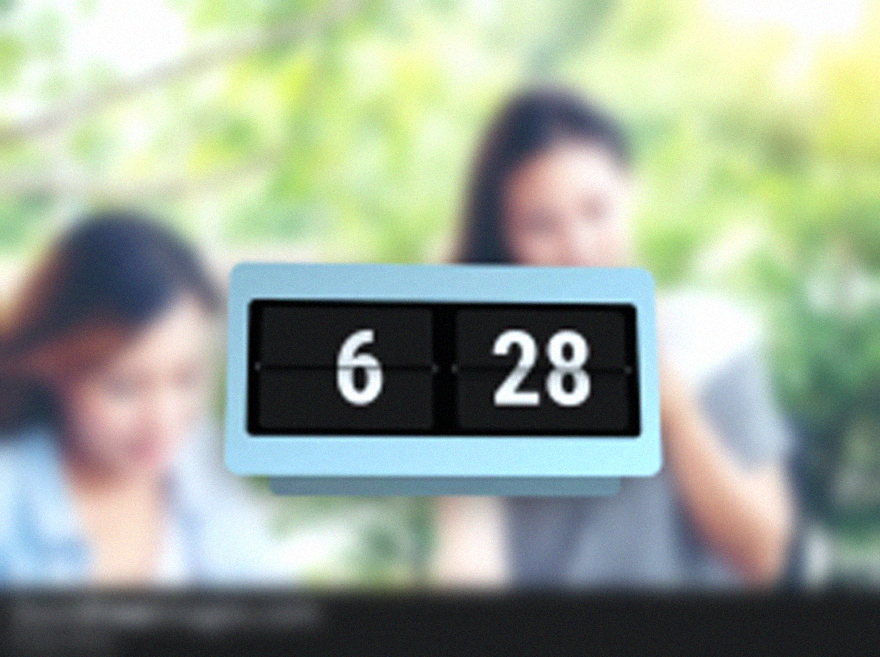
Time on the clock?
6:28
